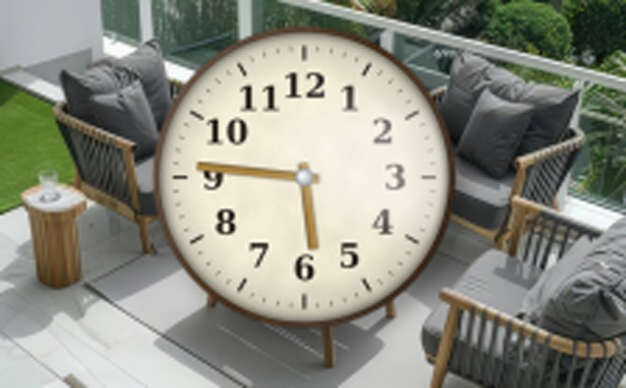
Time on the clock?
5:46
